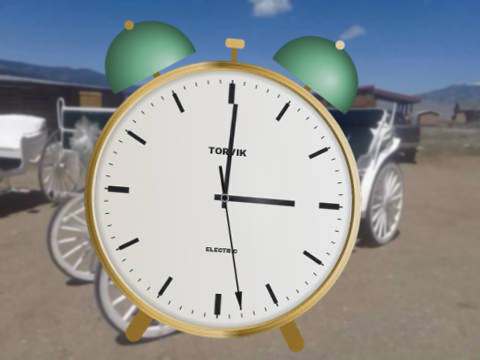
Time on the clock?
3:00:28
